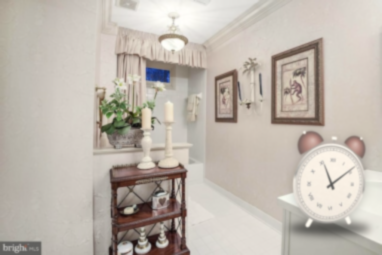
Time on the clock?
11:09
